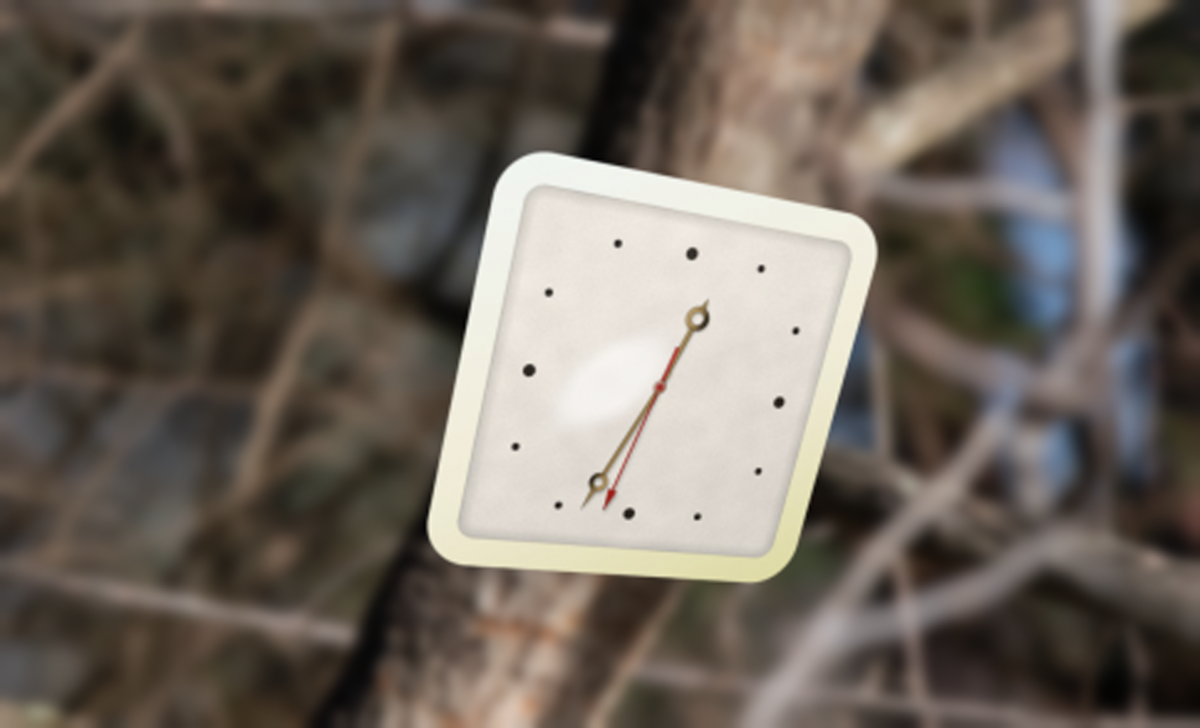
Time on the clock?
12:33:32
